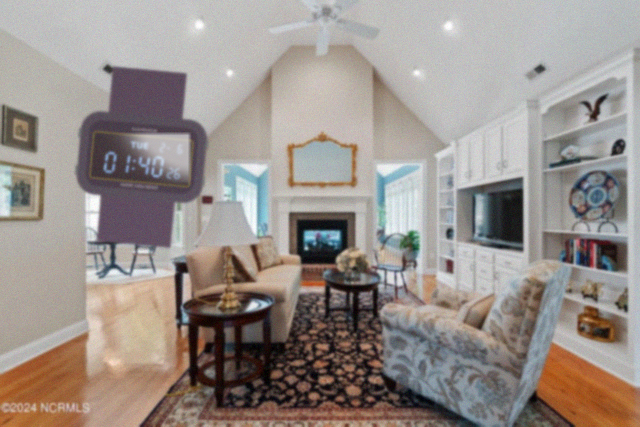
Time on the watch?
1:40
